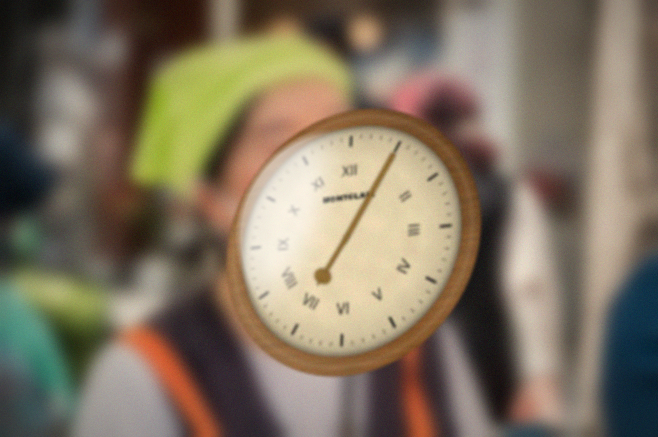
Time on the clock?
7:05
